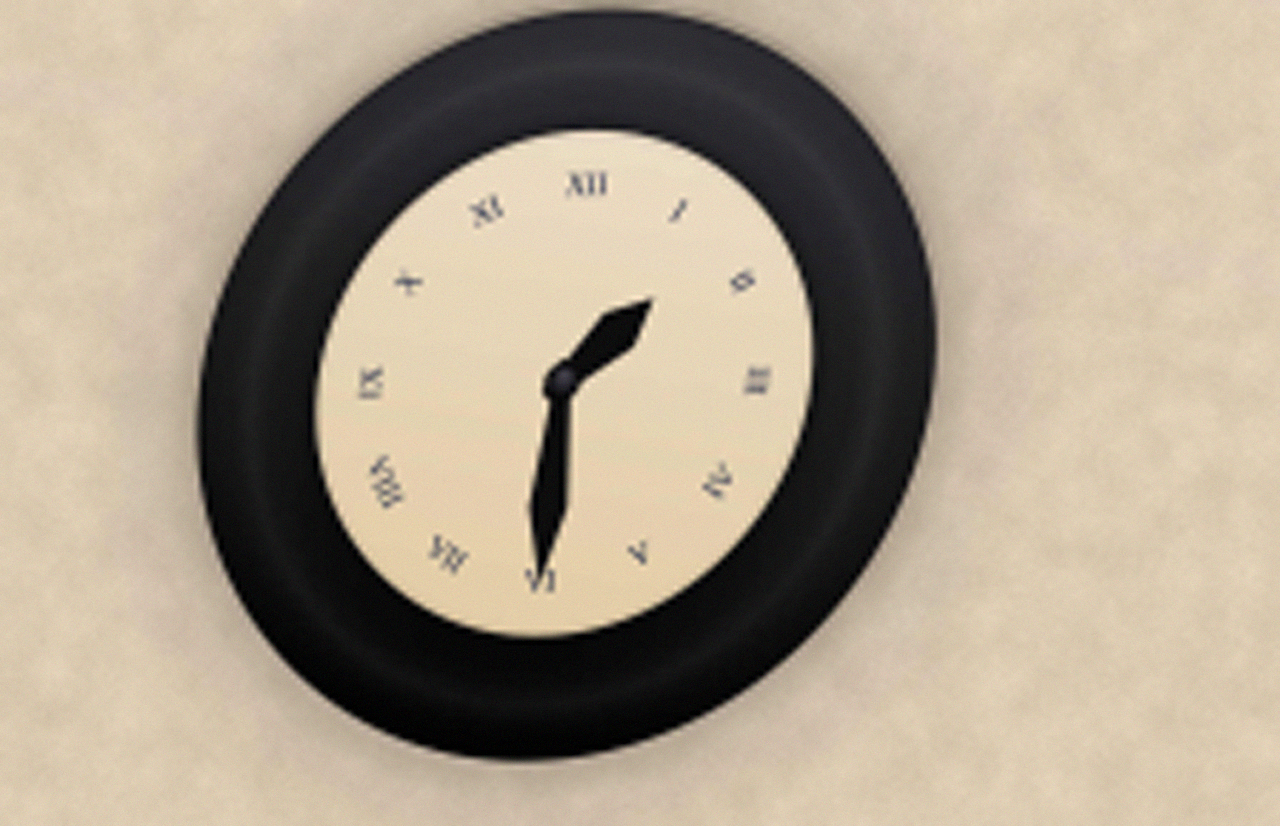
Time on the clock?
1:30
